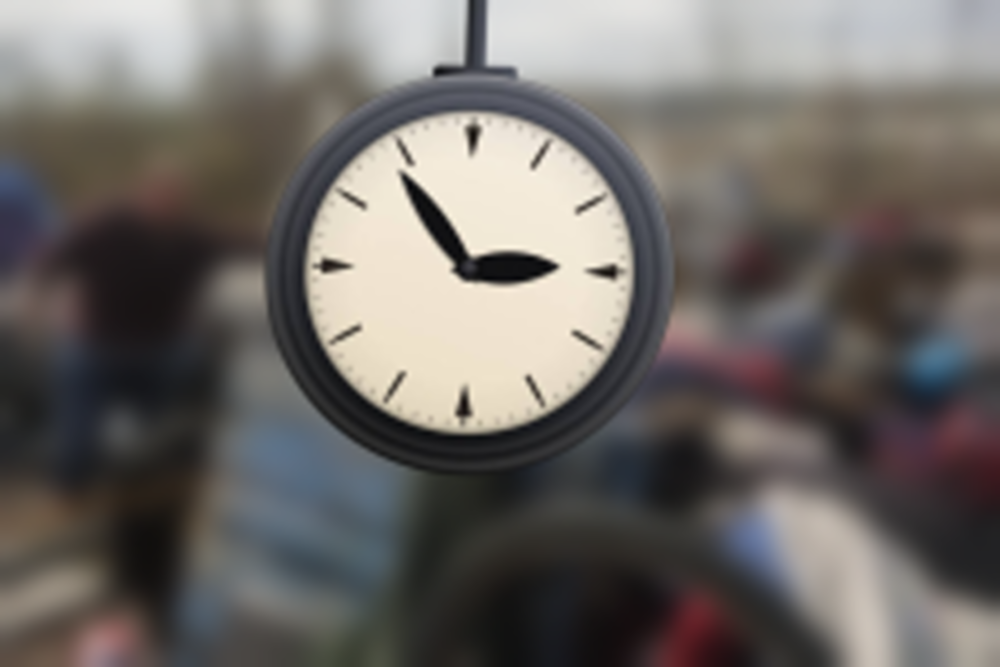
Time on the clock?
2:54
